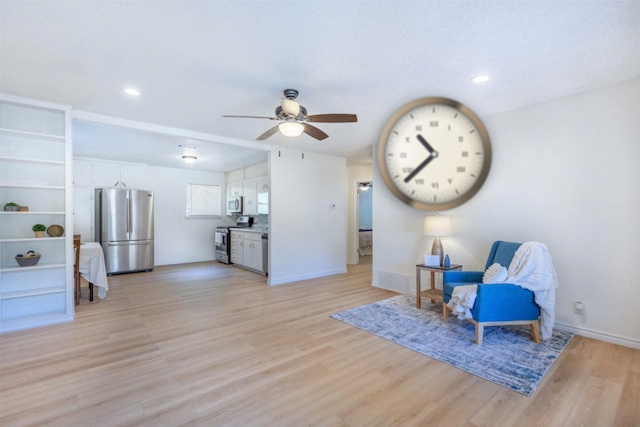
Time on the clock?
10:38
